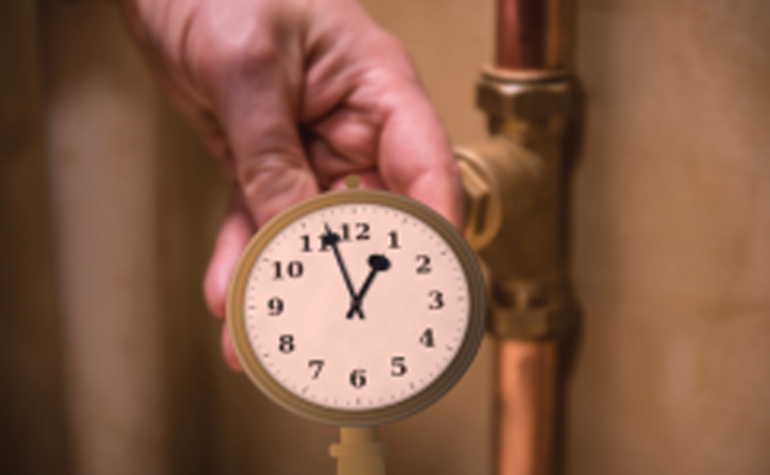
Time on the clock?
12:57
